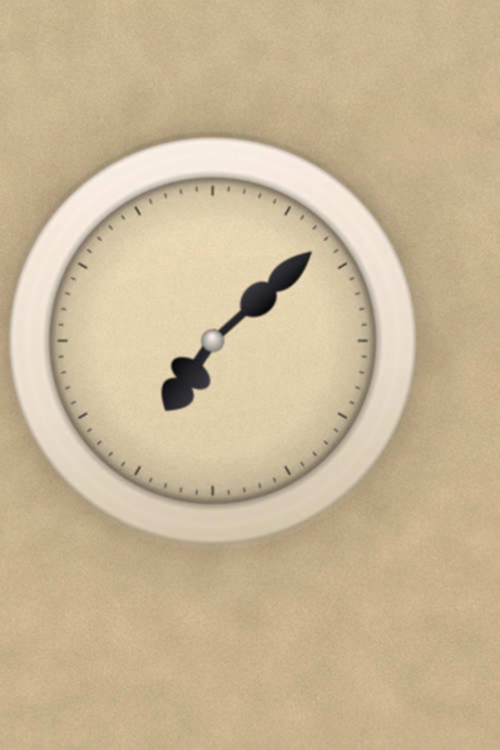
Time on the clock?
7:08
